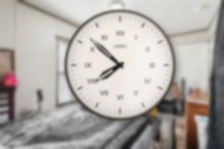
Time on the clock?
7:52
